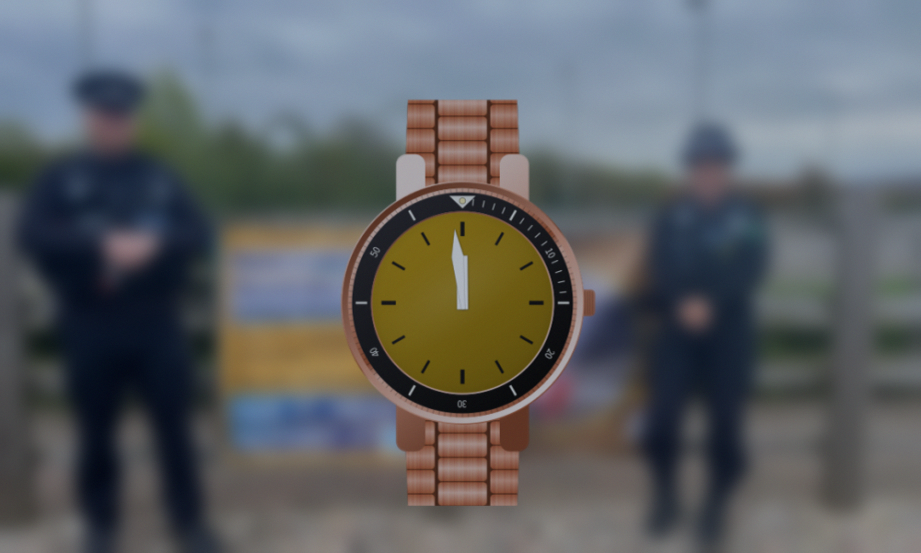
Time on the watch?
11:59
